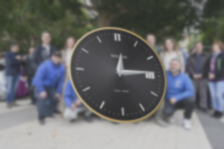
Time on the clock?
12:14
